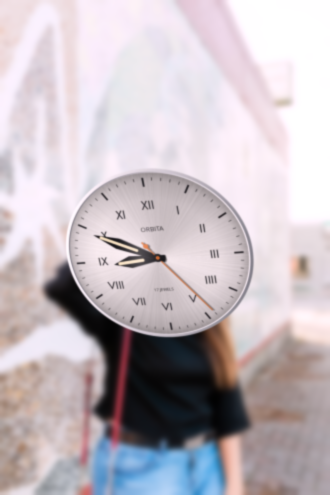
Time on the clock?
8:49:24
